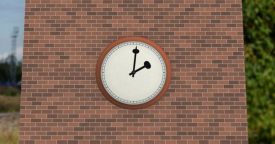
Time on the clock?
2:01
